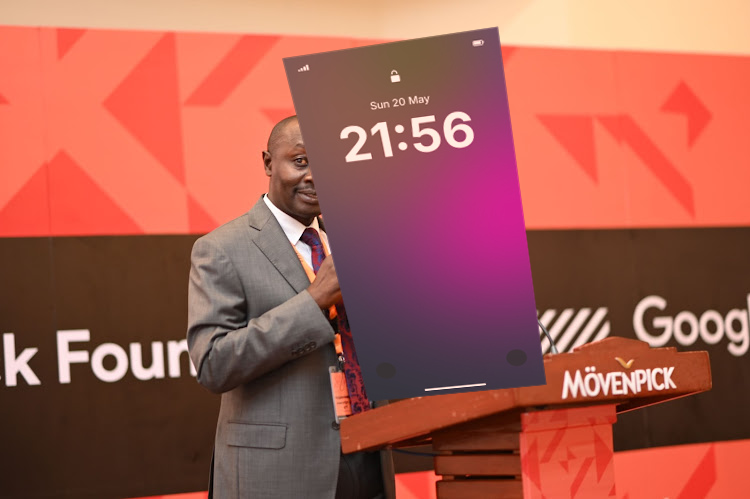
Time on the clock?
21:56
